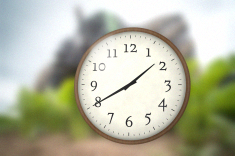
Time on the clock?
1:40
